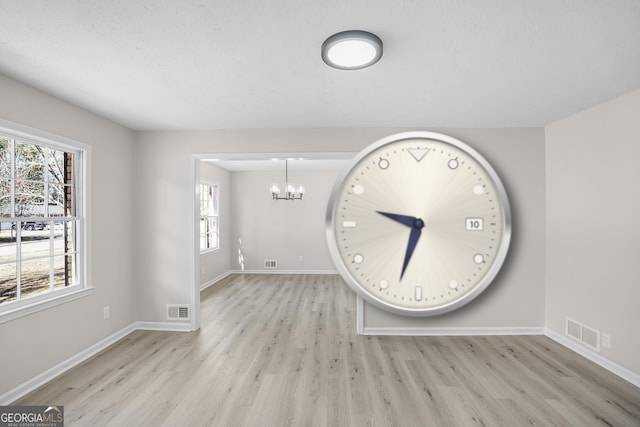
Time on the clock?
9:33
